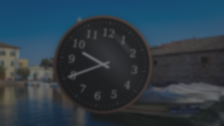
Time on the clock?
9:40
